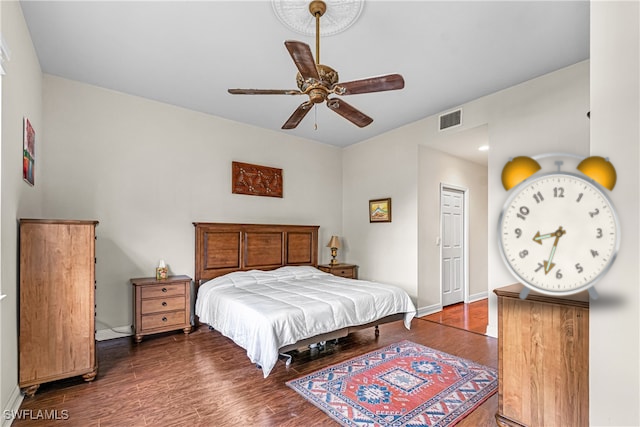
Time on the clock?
8:33
